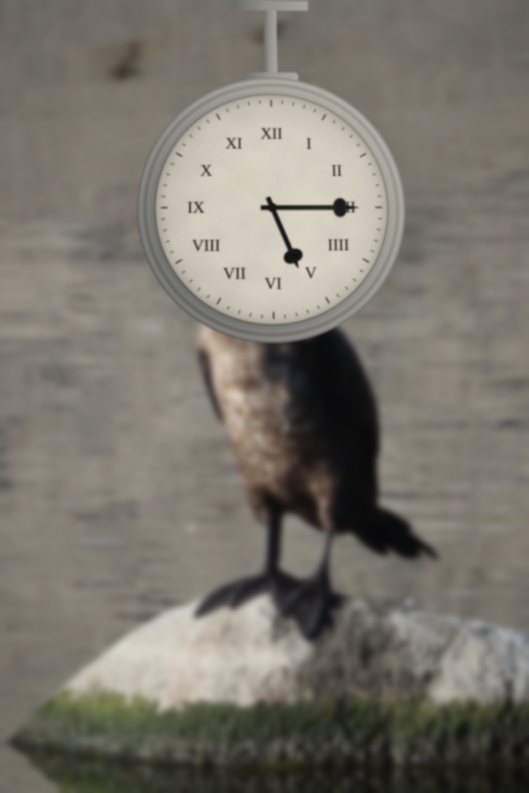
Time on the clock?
5:15
